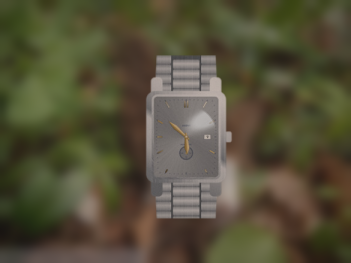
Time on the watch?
5:52
